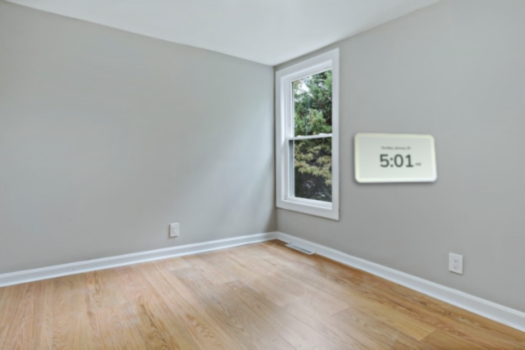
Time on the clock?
5:01
